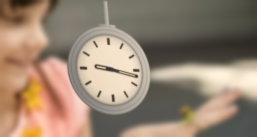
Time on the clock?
9:17
